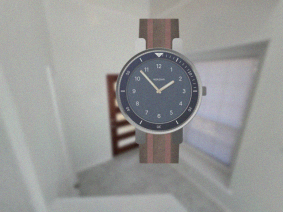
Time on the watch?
1:53
